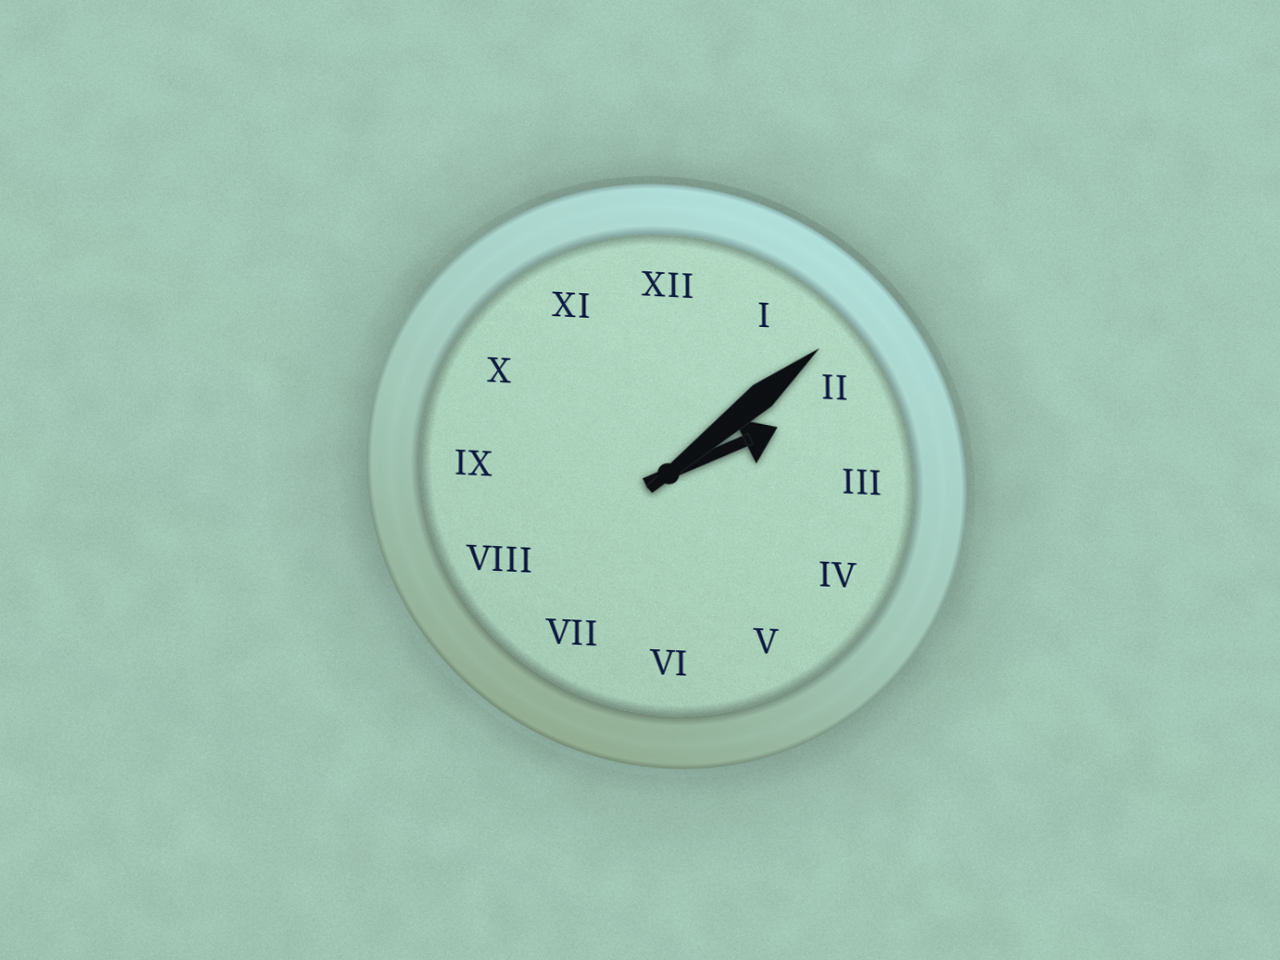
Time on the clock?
2:08
